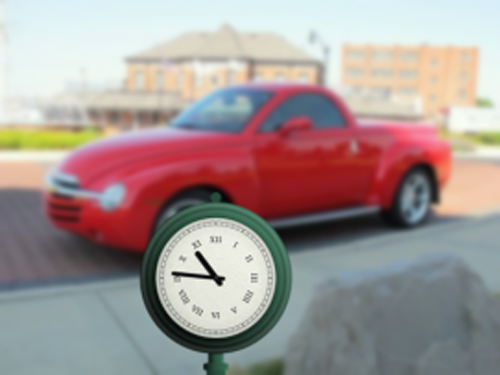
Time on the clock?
10:46
